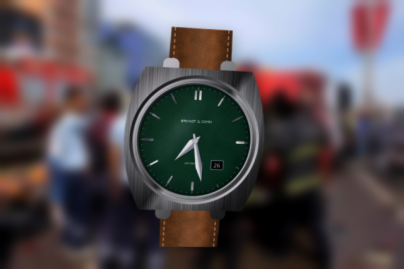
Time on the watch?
7:28
